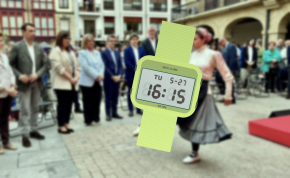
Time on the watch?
16:15
